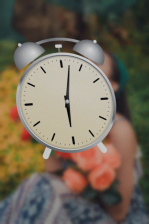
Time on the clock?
6:02
